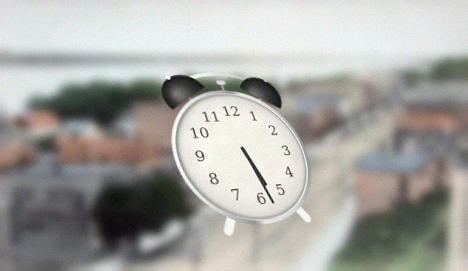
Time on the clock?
5:28
